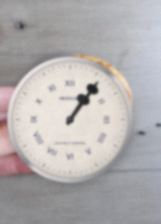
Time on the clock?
1:06
